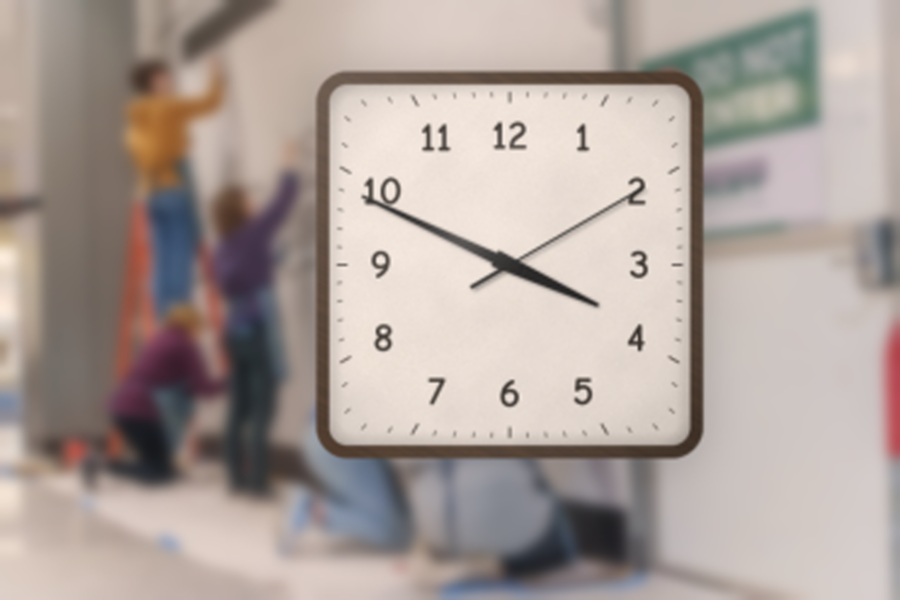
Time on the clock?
3:49:10
